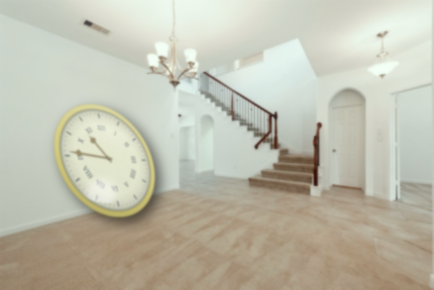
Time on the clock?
10:46
